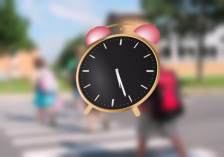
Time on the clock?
5:26
